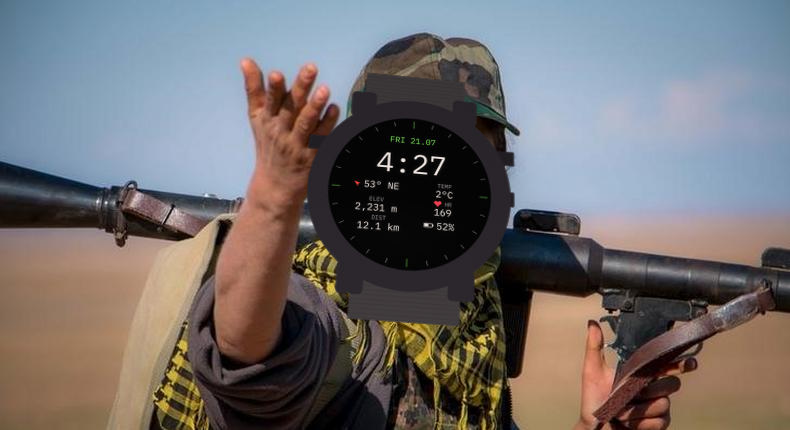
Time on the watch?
4:27
